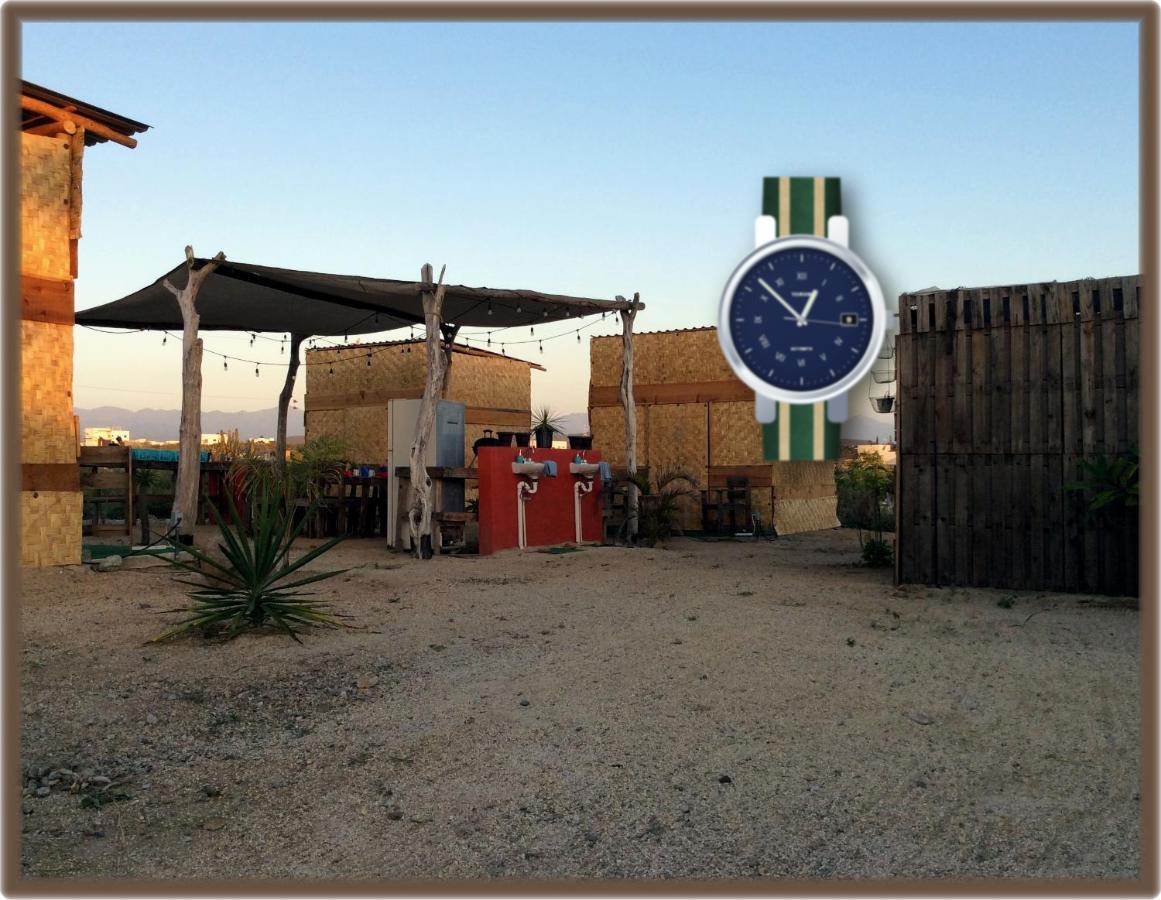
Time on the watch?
12:52:16
